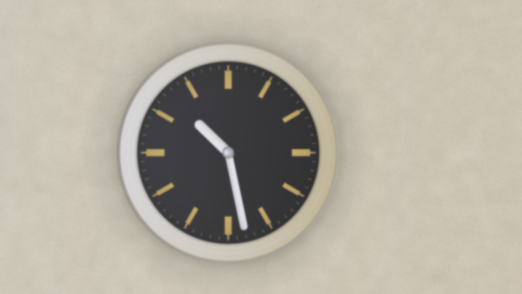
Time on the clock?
10:28
